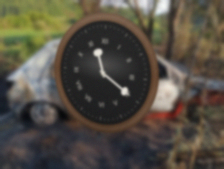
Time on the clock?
11:20
